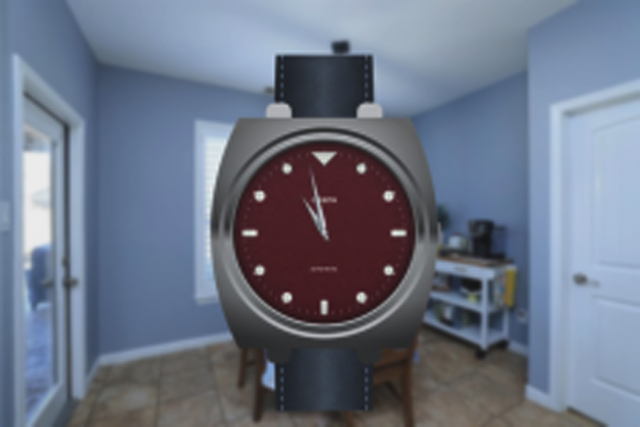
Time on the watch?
10:58
